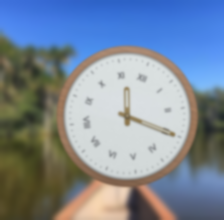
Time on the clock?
11:15
